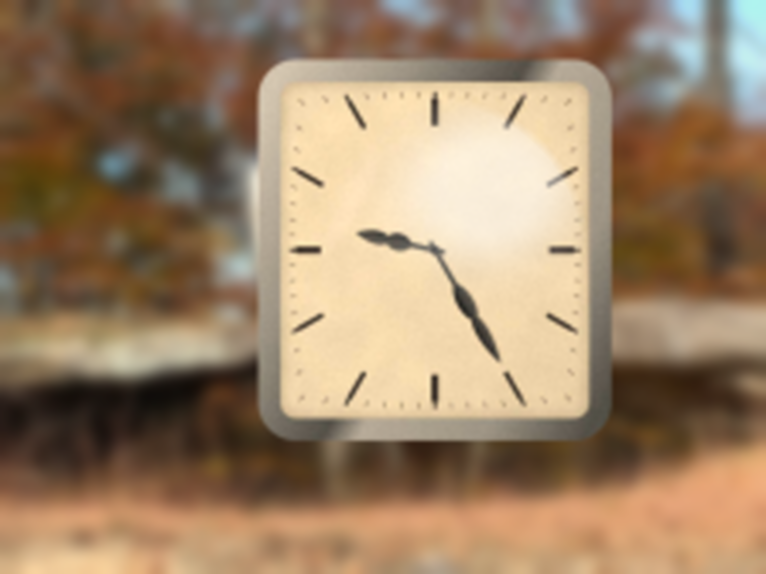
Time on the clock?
9:25
